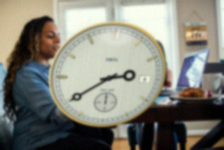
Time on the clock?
2:39
